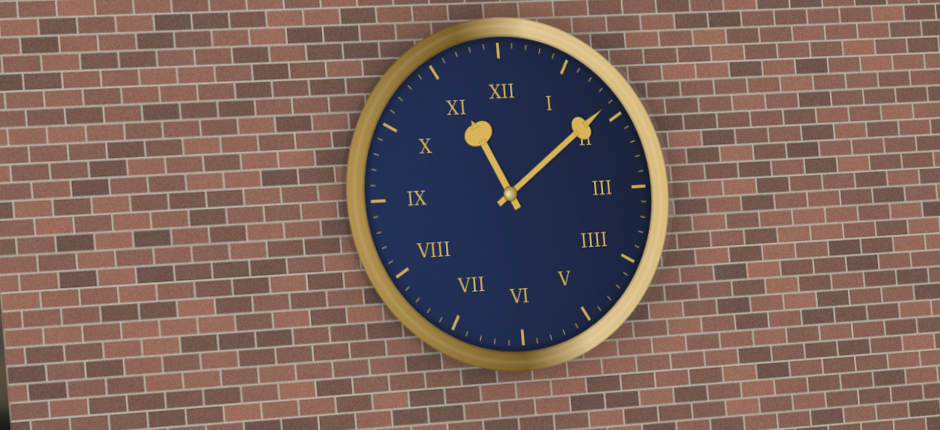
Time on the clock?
11:09
